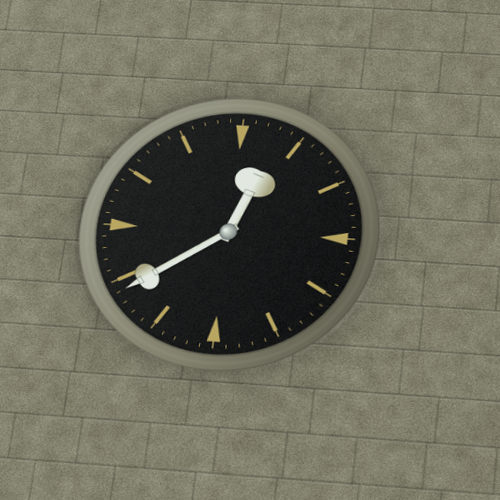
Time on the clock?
12:39
